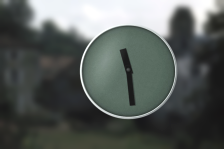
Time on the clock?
11:29
